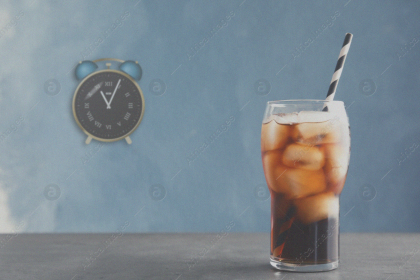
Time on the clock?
11:04
